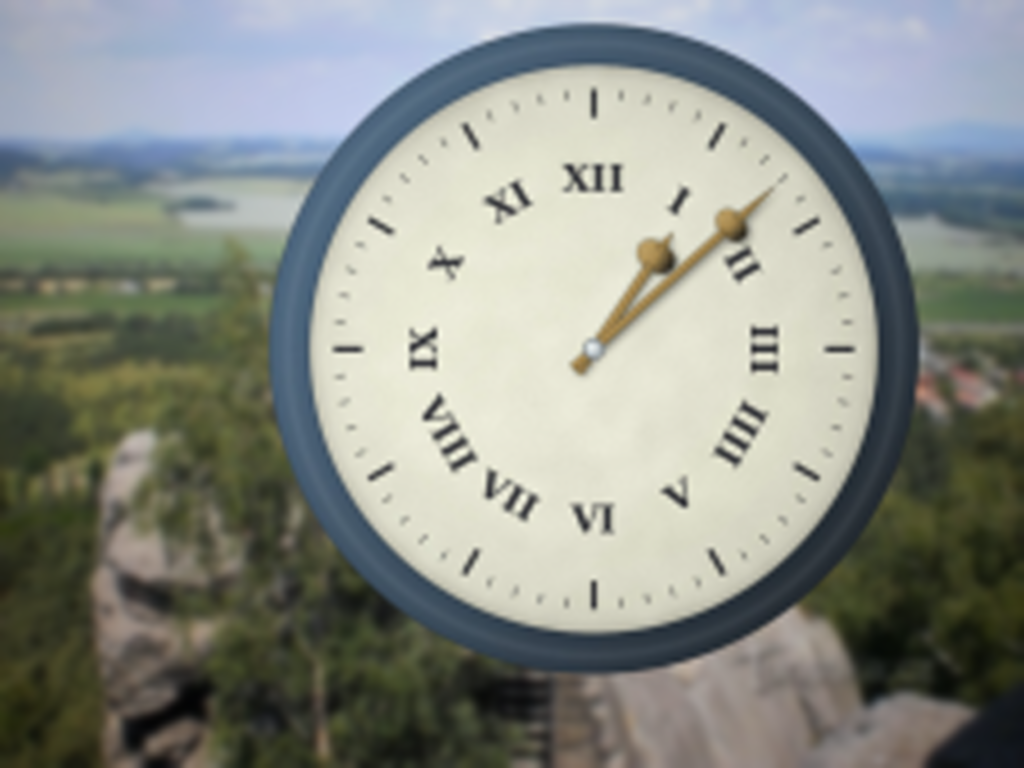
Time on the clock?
1:08
